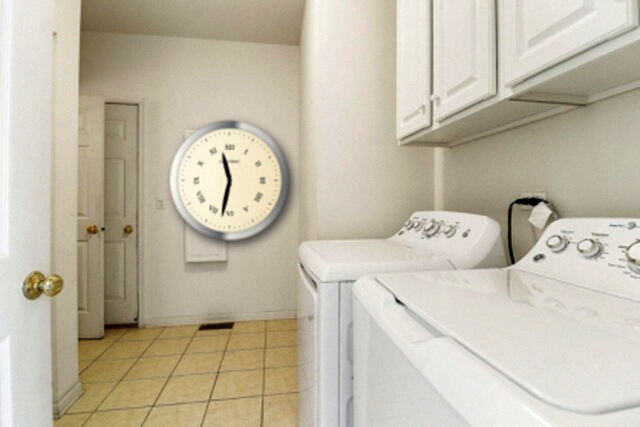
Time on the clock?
11:32
